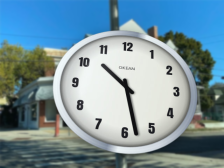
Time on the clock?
10:28
